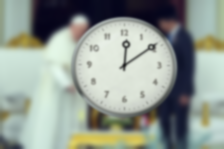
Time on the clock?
12:09
